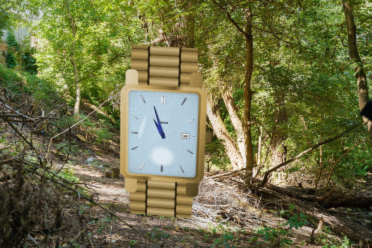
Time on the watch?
10:57
